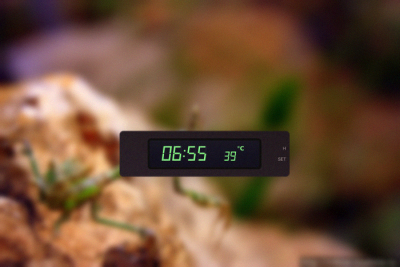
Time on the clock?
6:55
